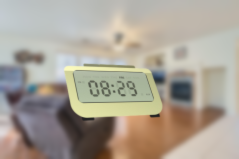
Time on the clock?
8:29
